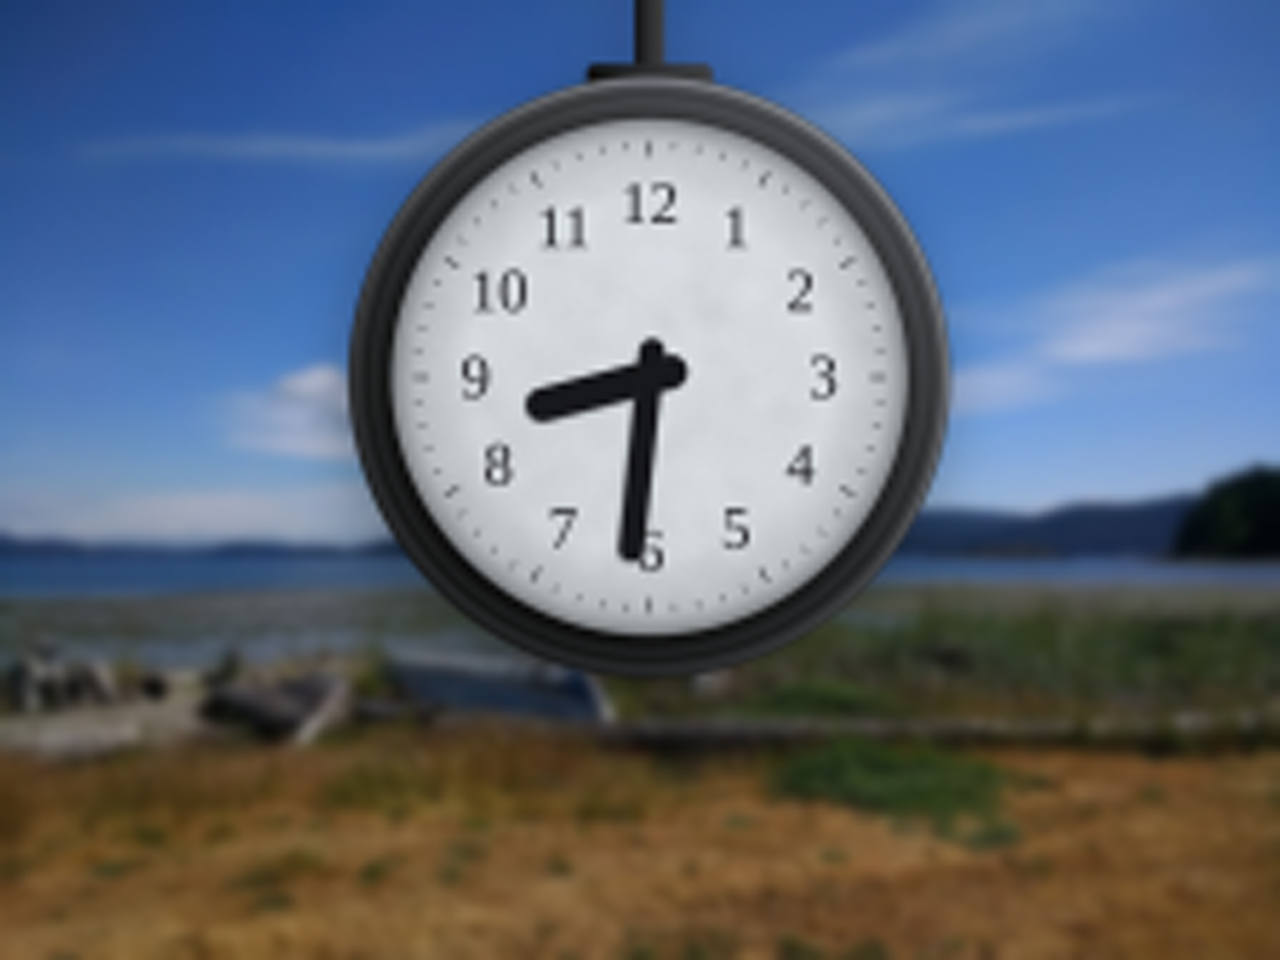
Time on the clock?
8:31
